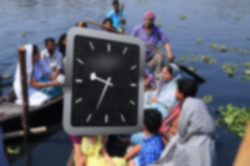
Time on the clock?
9:34
